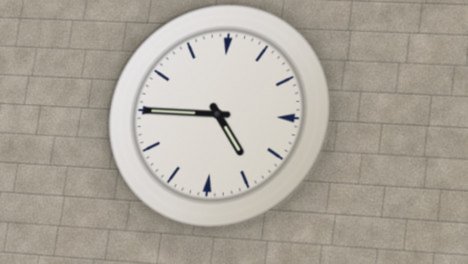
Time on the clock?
4:45
